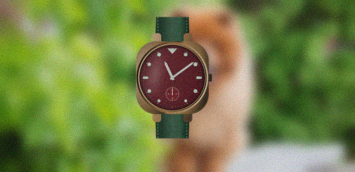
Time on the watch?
11:09
